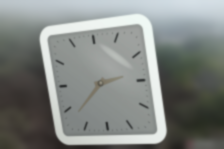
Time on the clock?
2:38
